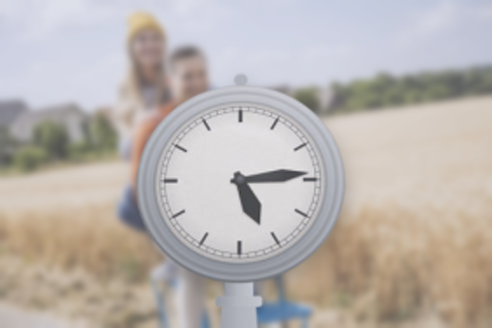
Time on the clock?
5:14
